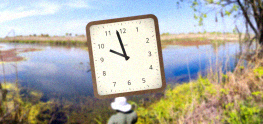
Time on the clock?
9:58
